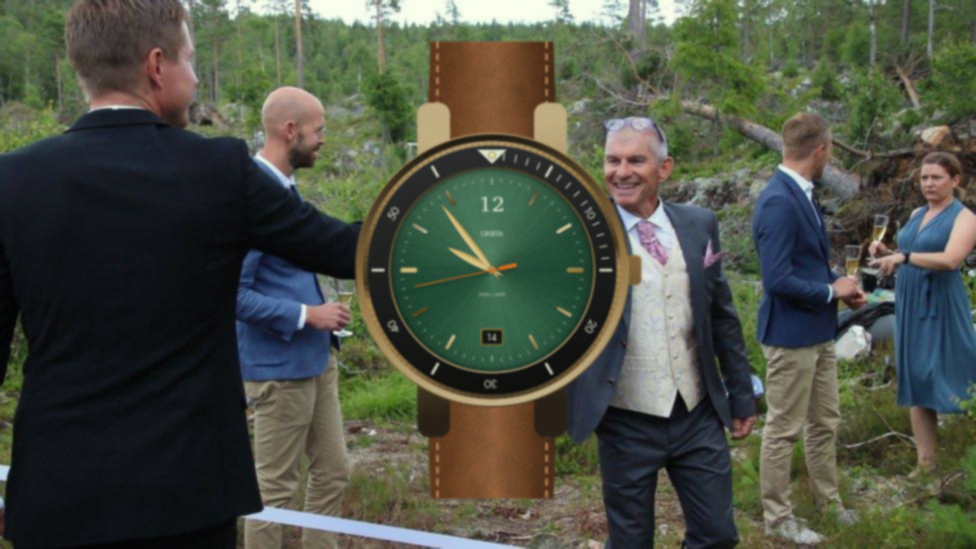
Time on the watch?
9:53:43
